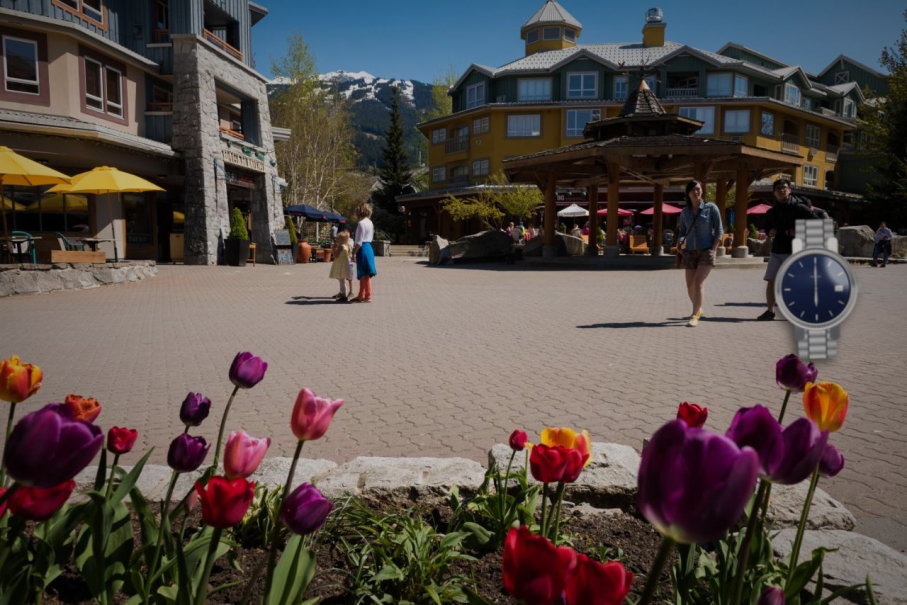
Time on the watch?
6:00
